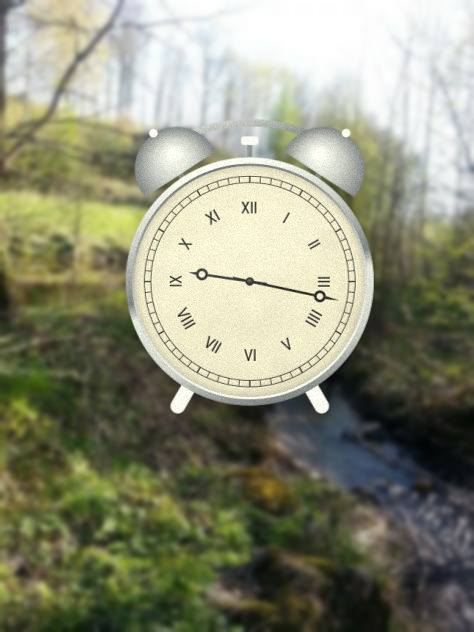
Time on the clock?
9:17
